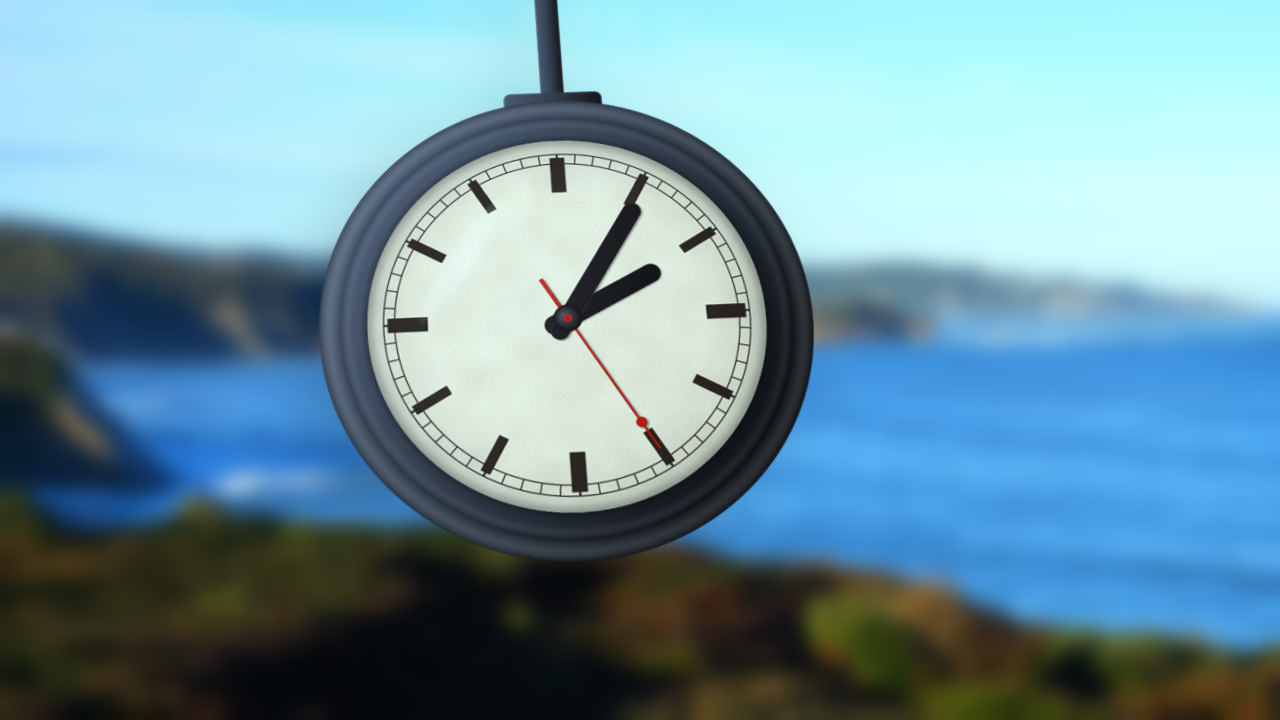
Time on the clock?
2:05:25
